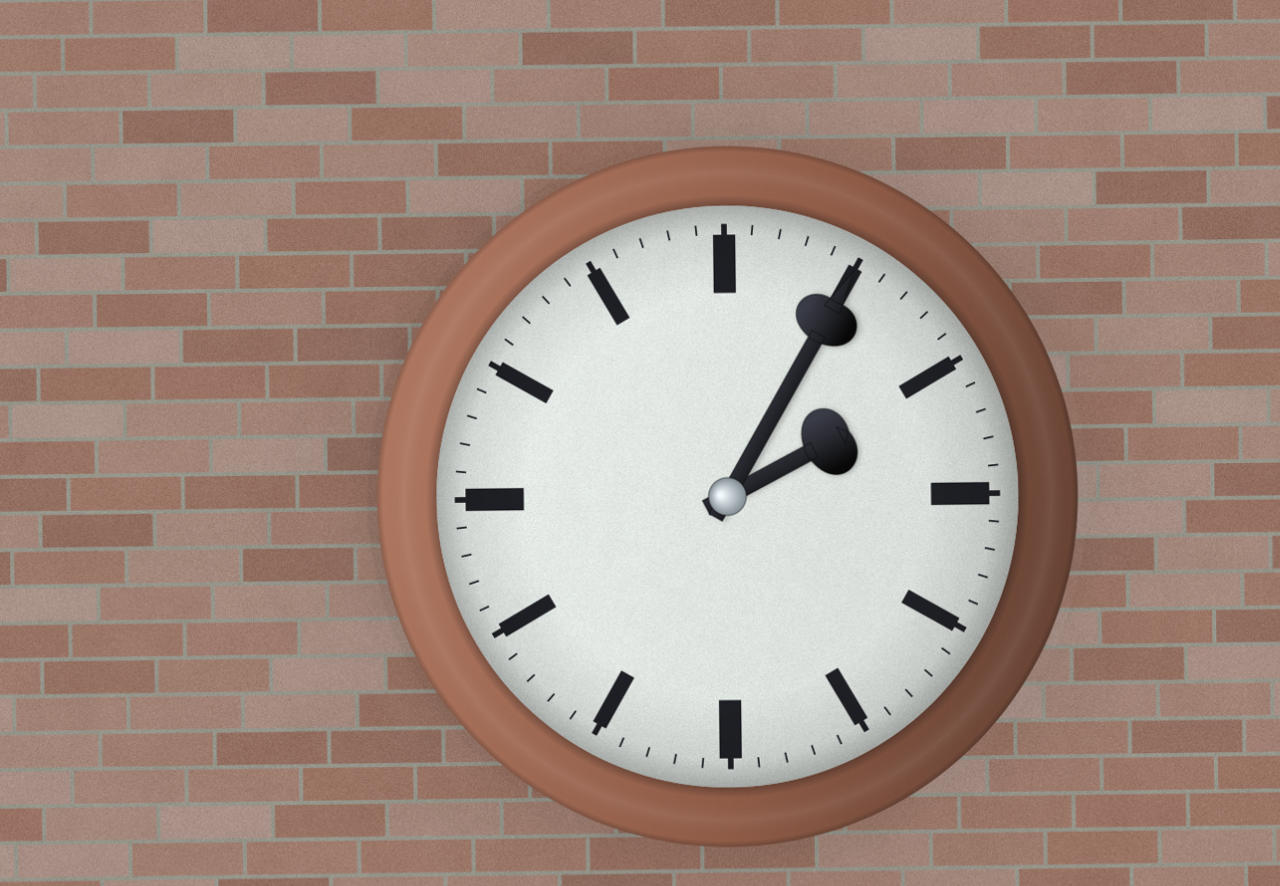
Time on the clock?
2:05
